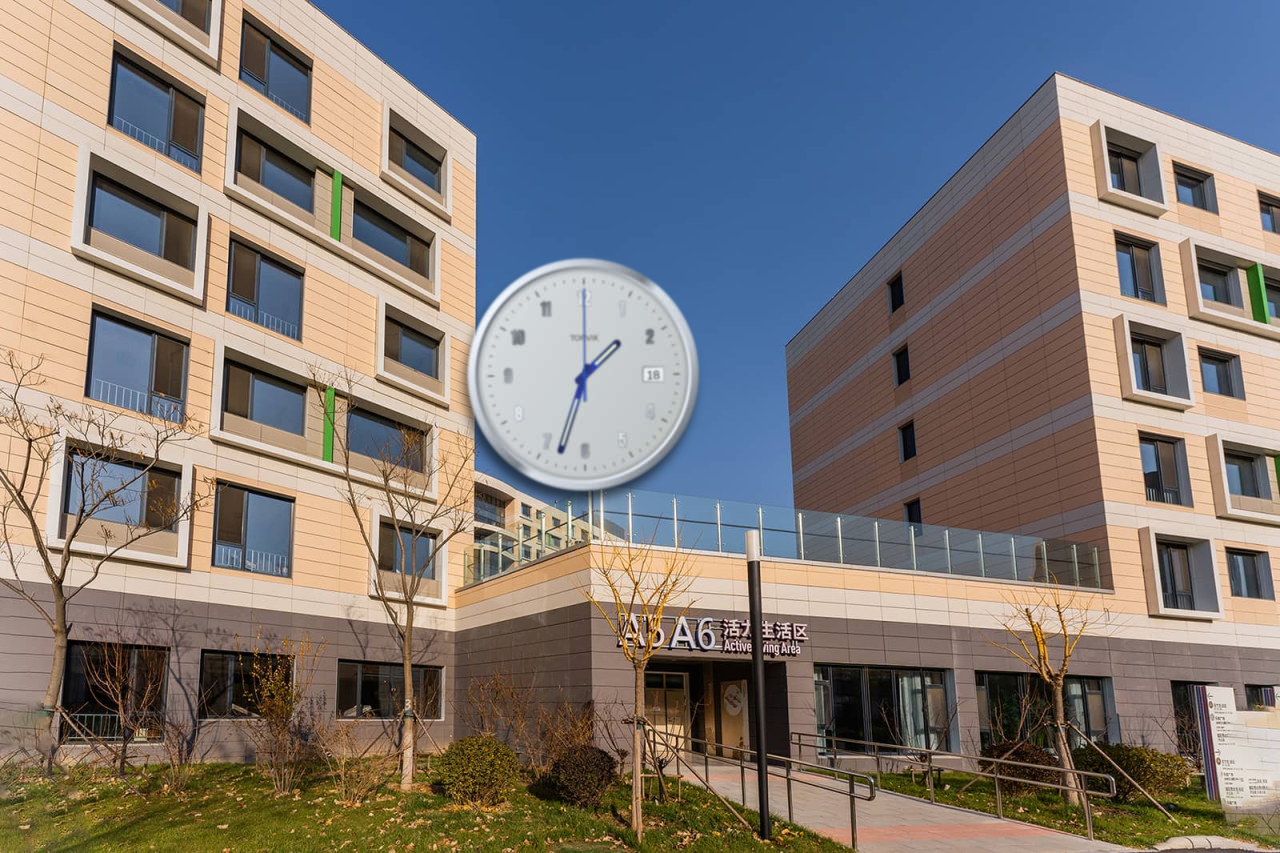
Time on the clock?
1:33:00
